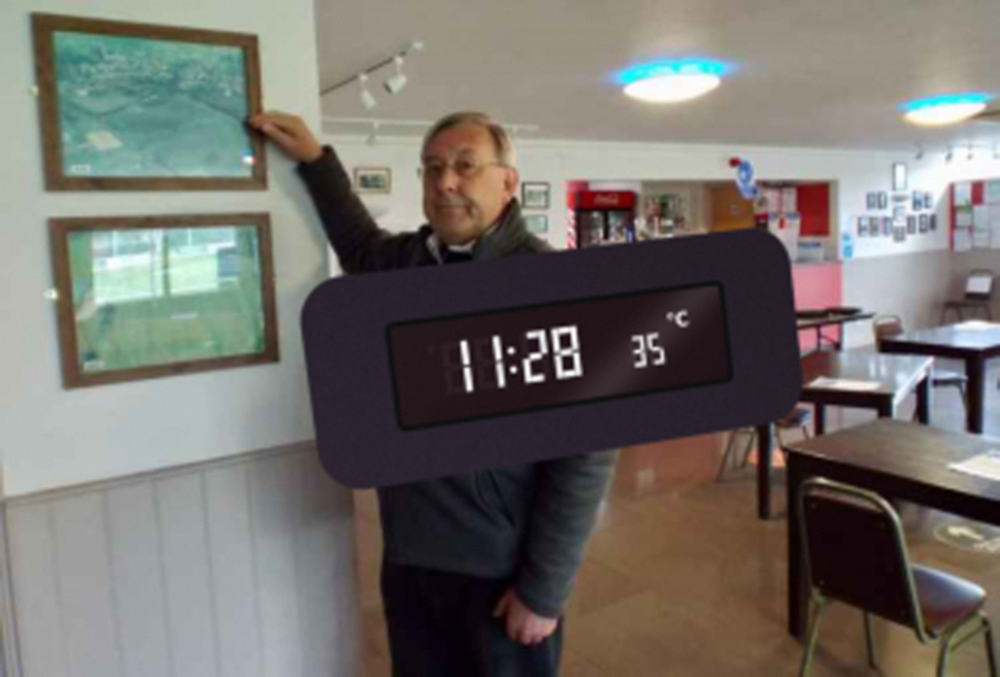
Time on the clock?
11:28
